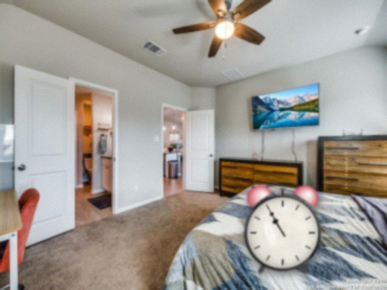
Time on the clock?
10:55
